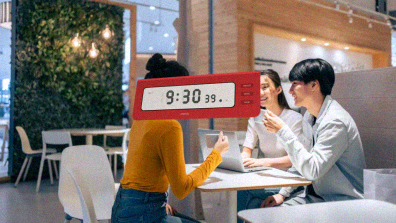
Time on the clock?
9:30:39
